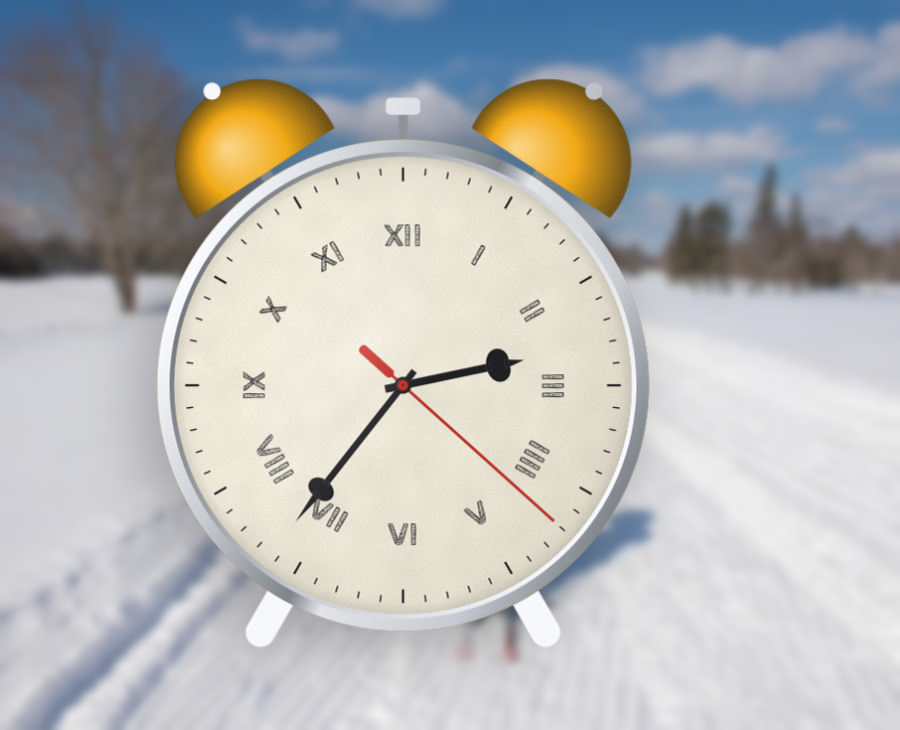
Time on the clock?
2:36:22
